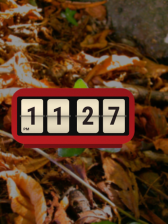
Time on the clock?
11:27
